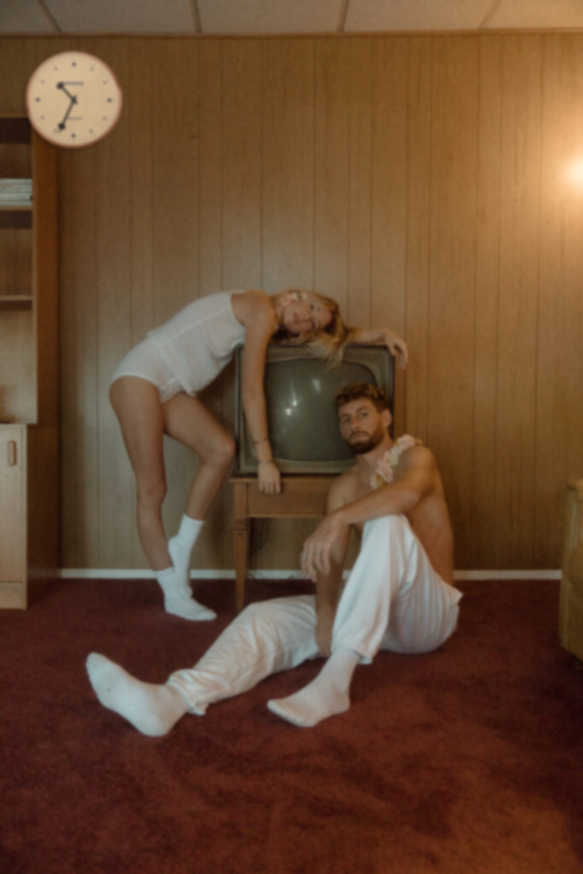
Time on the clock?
10:34
